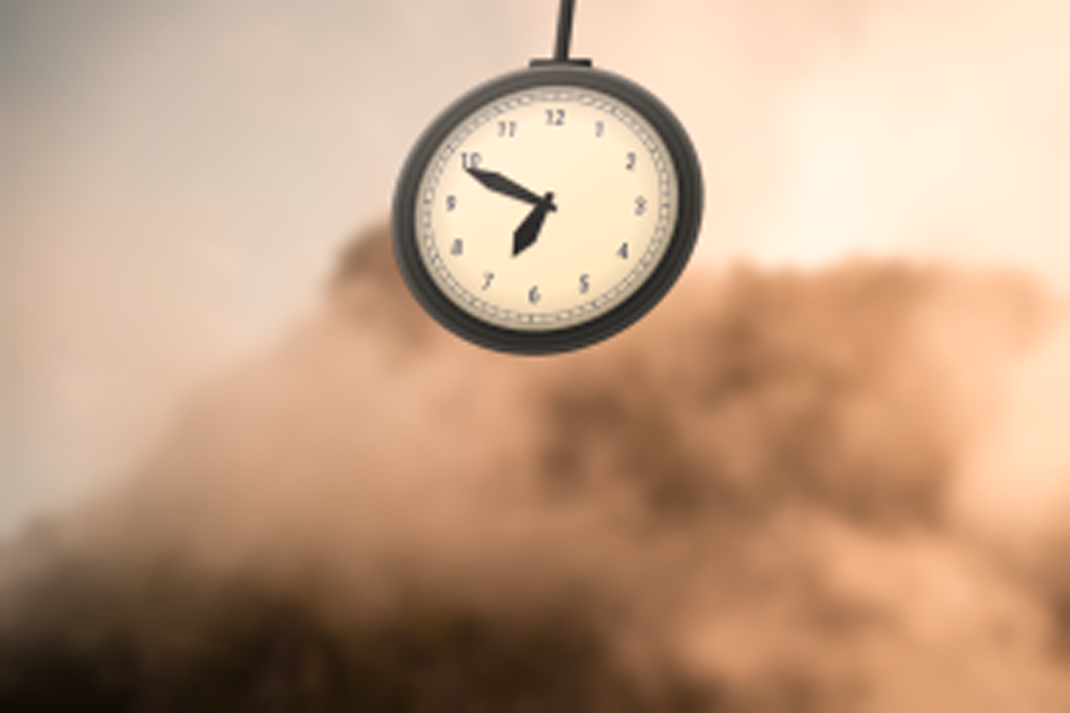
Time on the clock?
6:49
